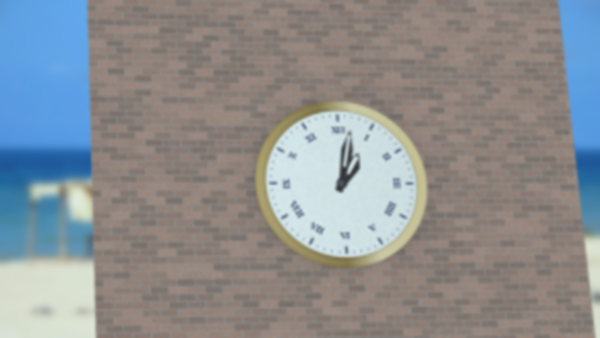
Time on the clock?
1:02
